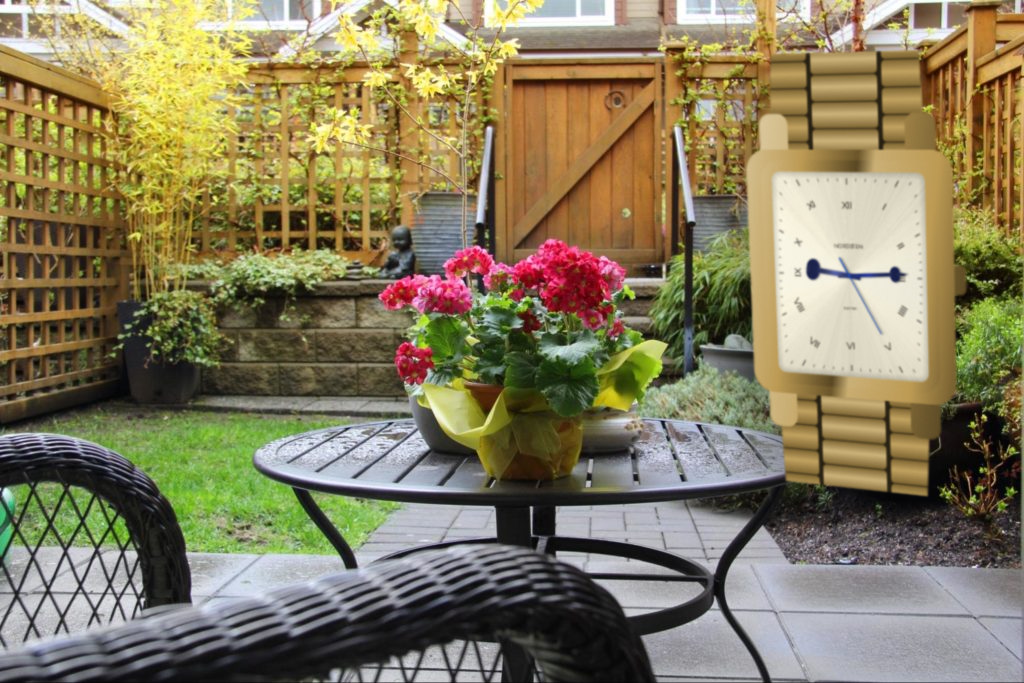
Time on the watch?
9:14:25
